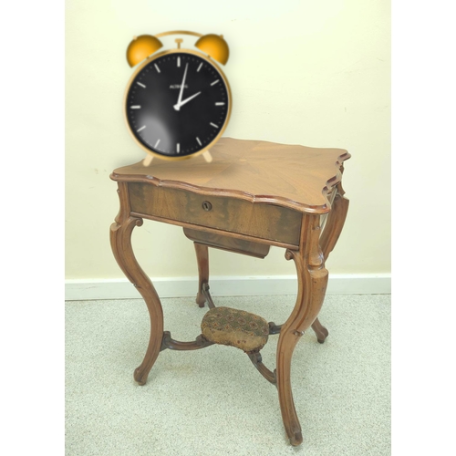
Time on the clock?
2:02
